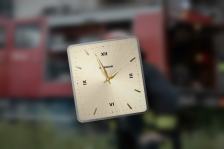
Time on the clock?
1:57
